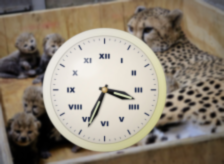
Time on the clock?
3:34
